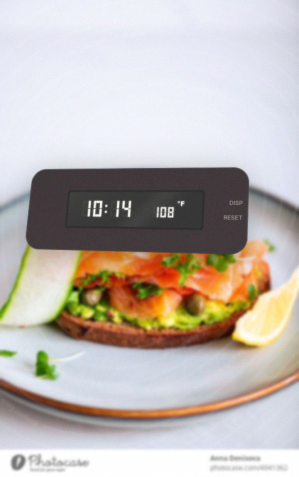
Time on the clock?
10:14
